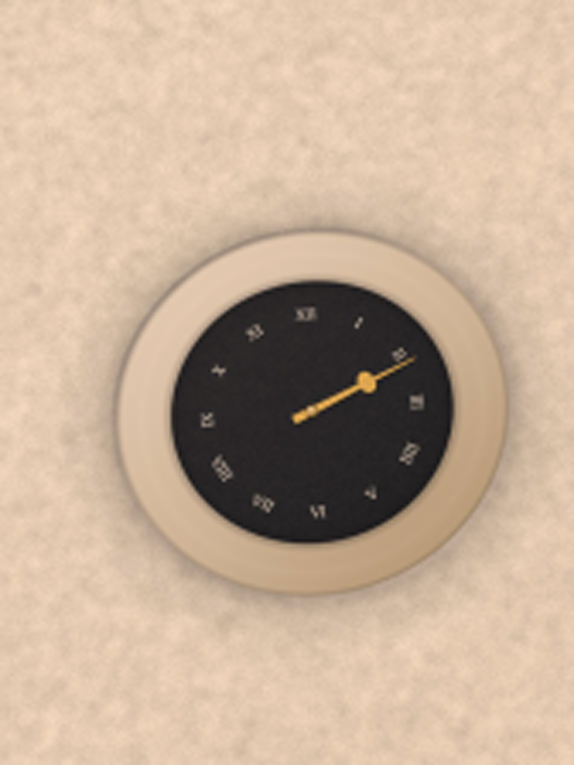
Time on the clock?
2:11
